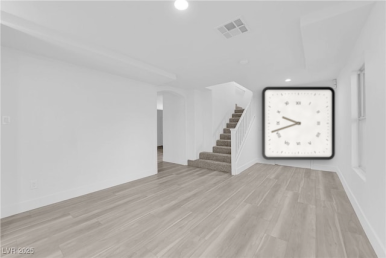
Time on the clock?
9:42
